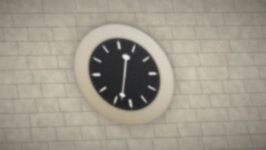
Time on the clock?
12:33
